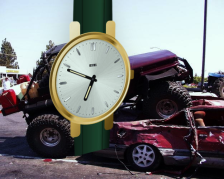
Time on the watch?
6:49
